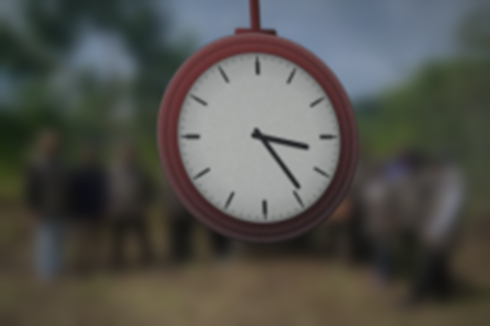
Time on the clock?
3:24
